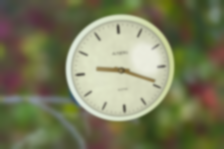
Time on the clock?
9:19
